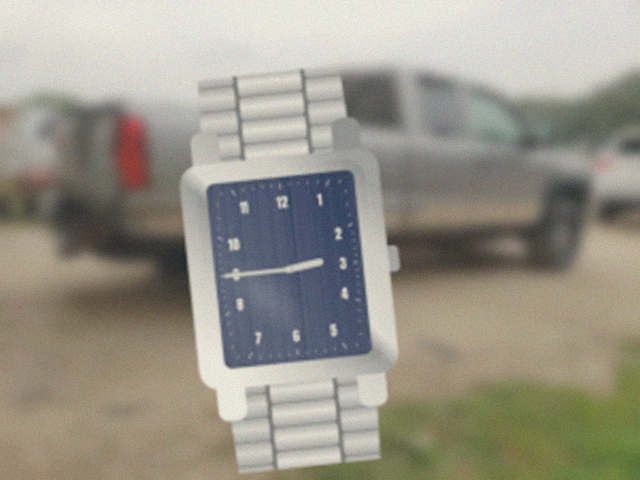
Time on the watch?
2:45
